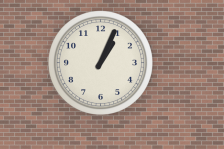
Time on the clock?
1:04
